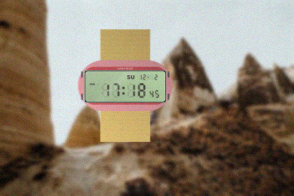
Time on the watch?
17:18:45
